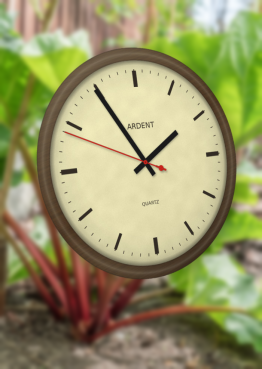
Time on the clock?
1:54:49
